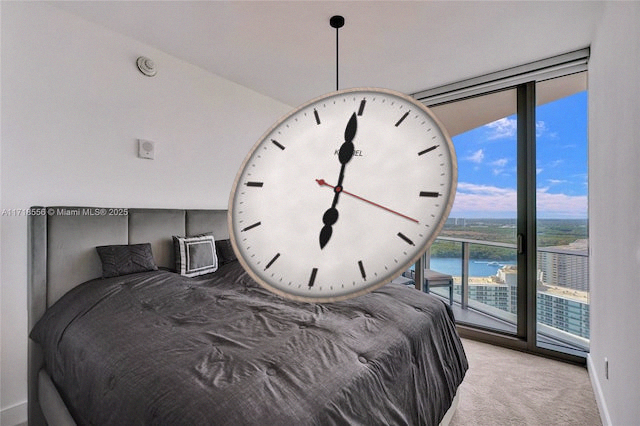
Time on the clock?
5:59:18
